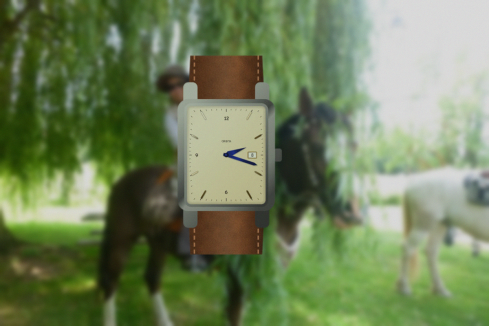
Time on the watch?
2:18
